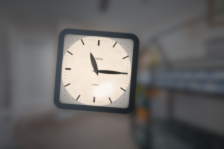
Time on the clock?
11:15
